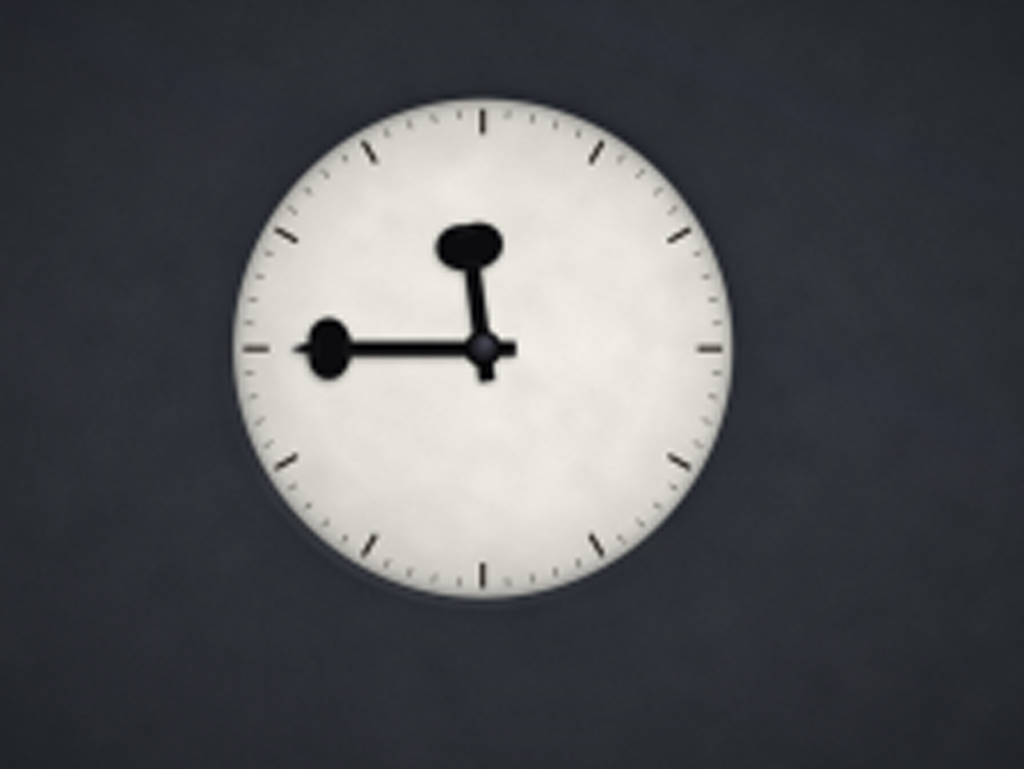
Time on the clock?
11:45
